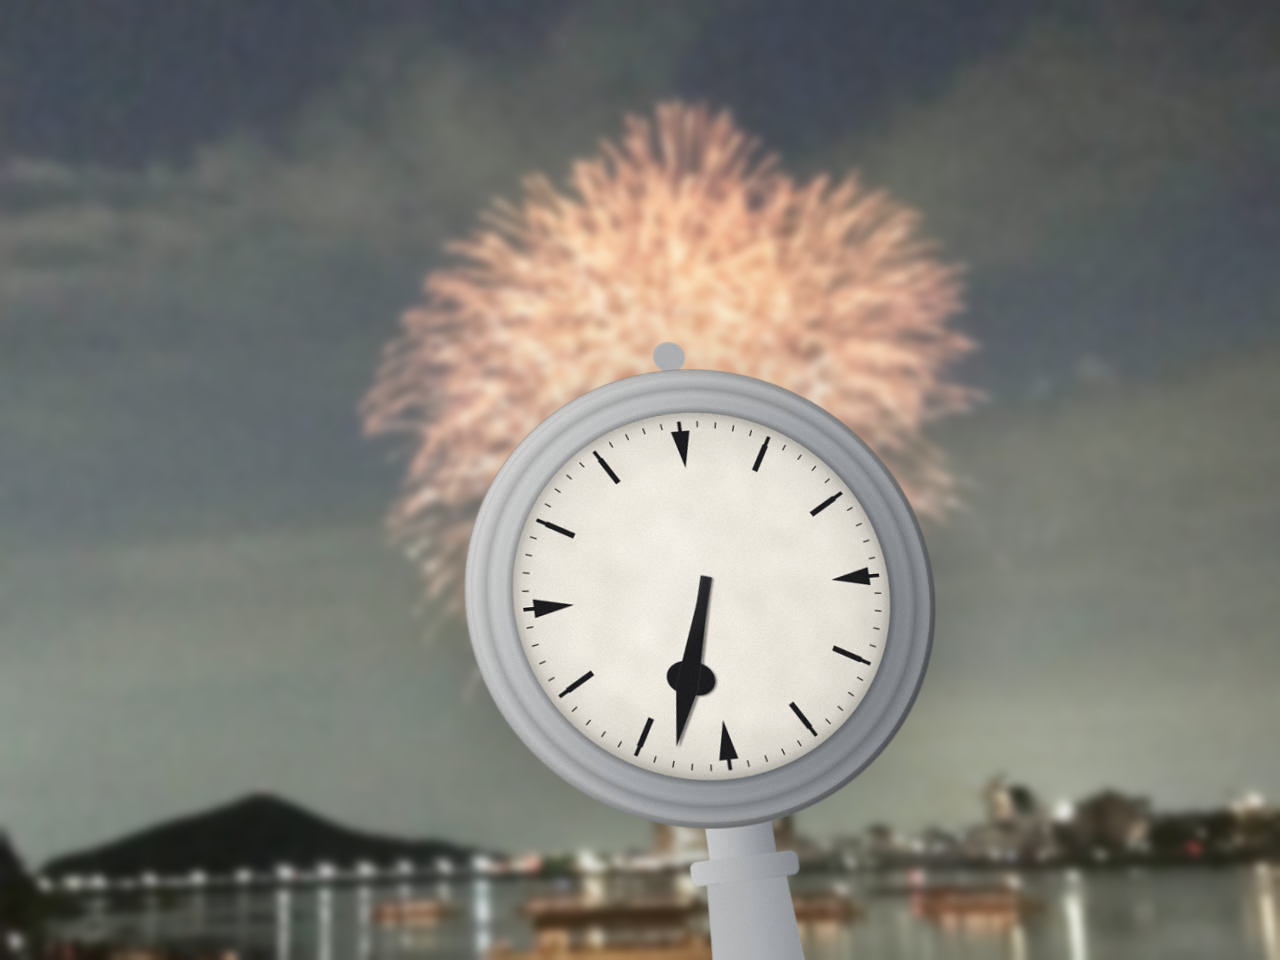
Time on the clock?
6:33
